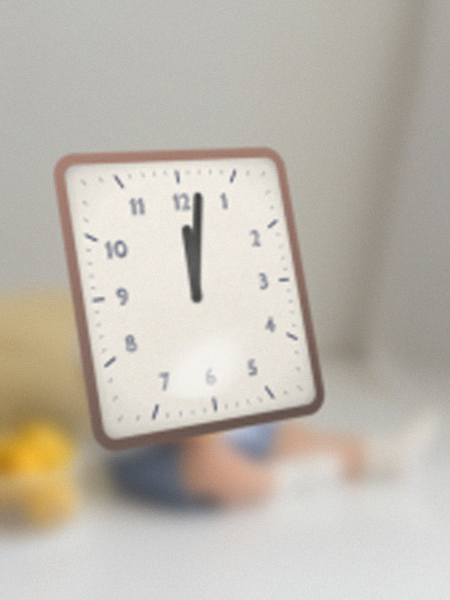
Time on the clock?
12:02
